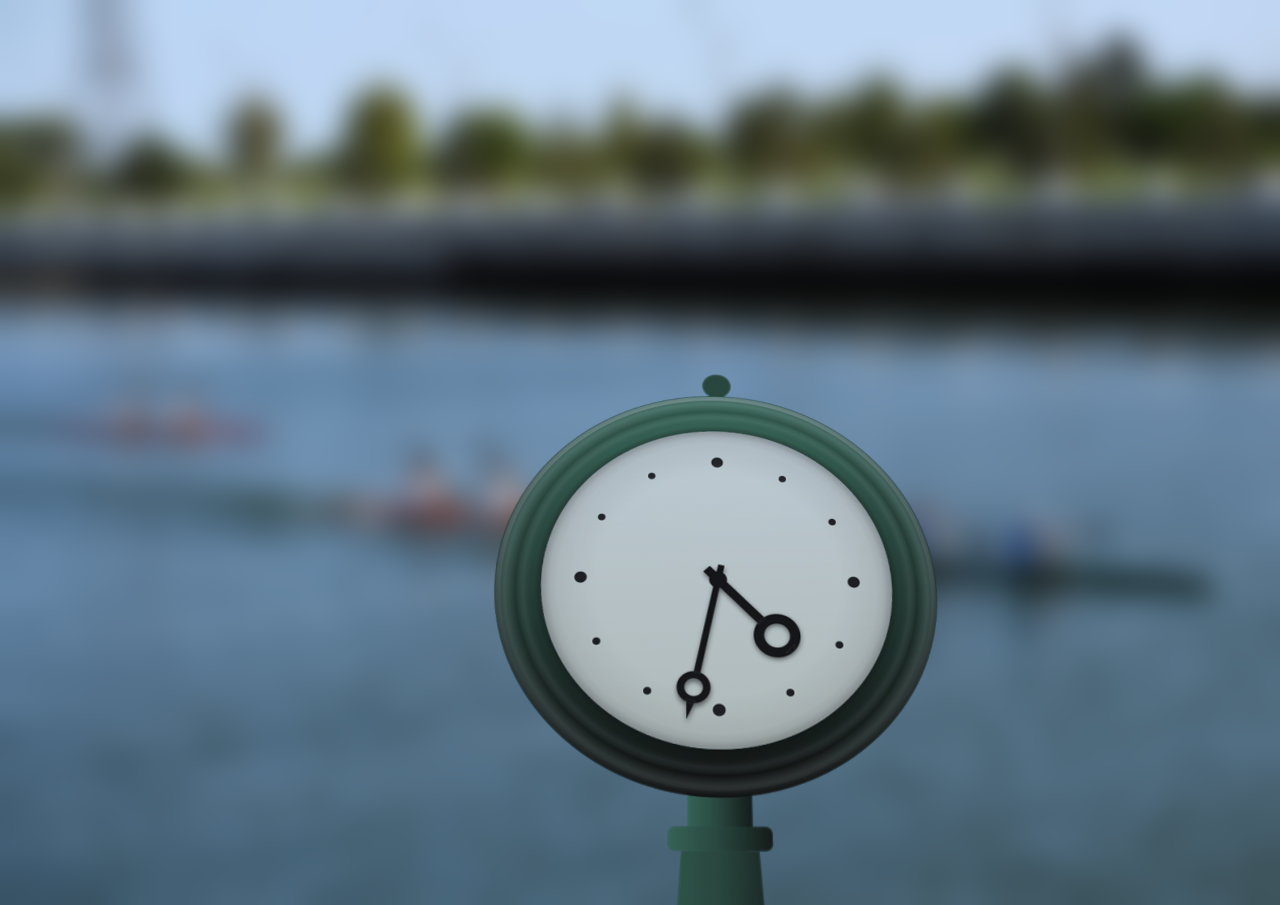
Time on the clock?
4:32
